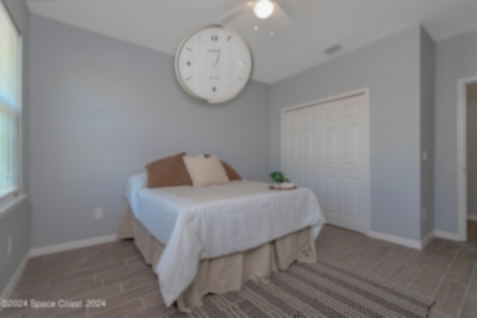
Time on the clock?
12:47
